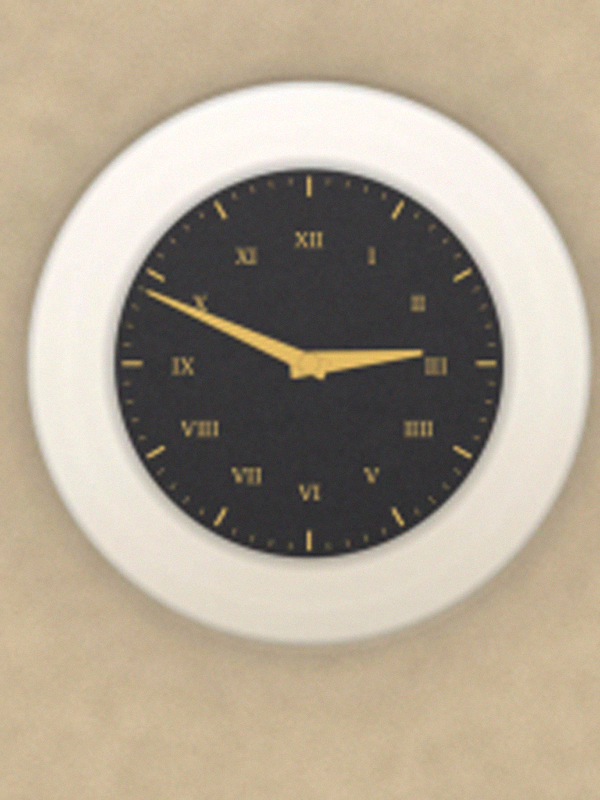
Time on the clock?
2:49
